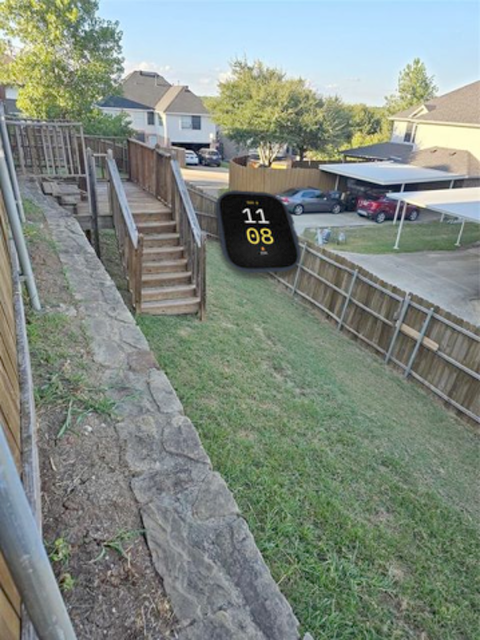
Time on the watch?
11:08
